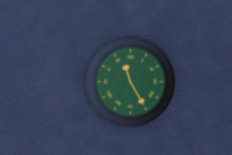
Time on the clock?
11:25
